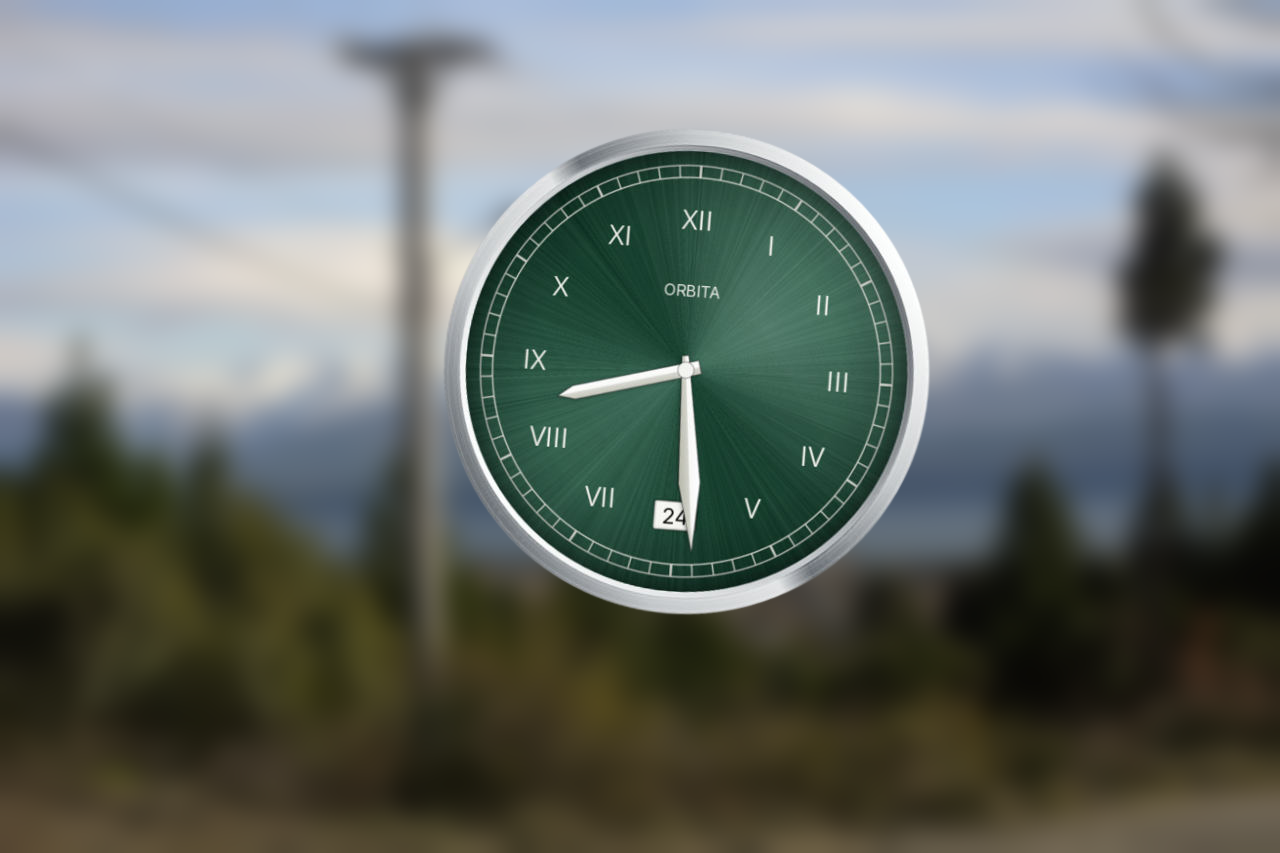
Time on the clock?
8:29
